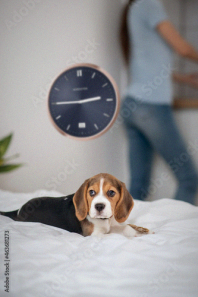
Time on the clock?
2:45
